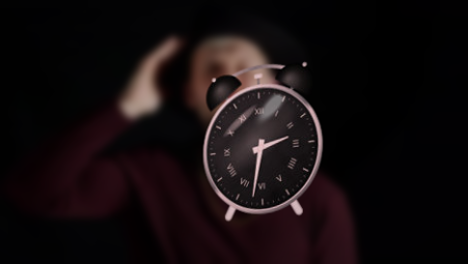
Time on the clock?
2:32
